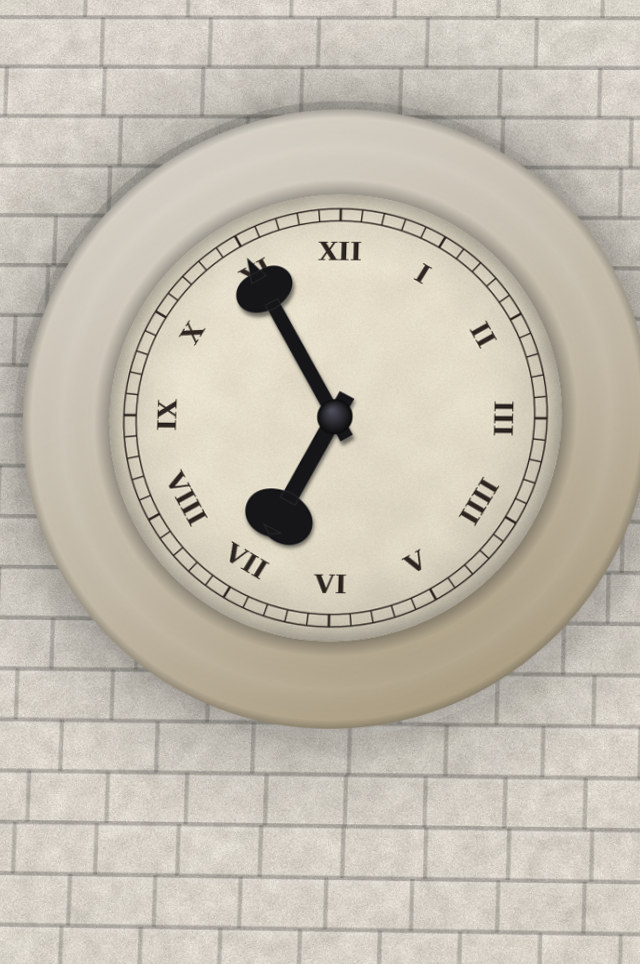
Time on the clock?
6:55
